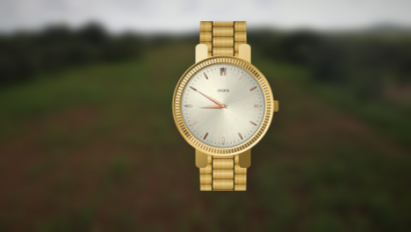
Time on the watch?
8:50
